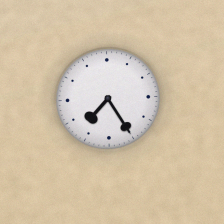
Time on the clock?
7:25
